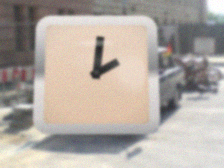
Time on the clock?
2:01
